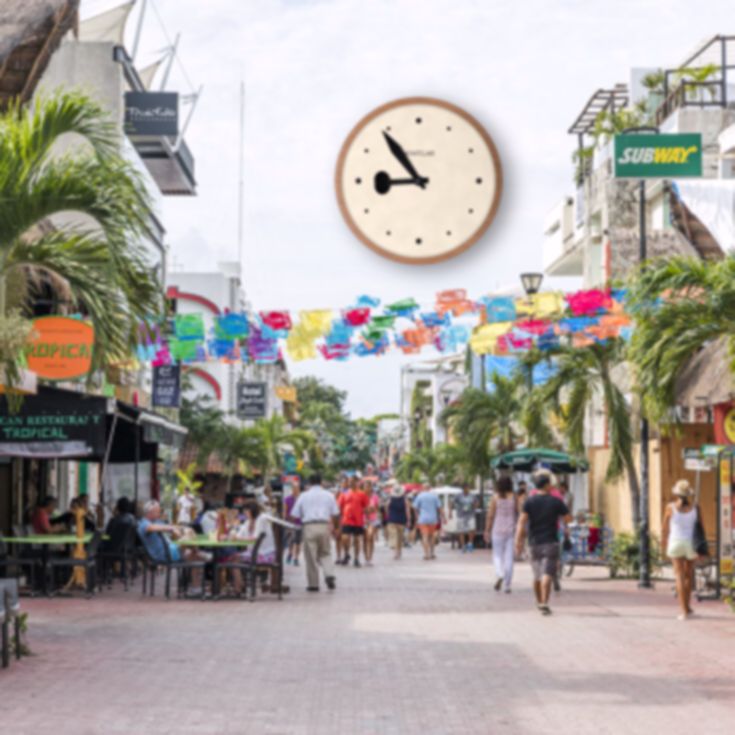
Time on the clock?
8:54
